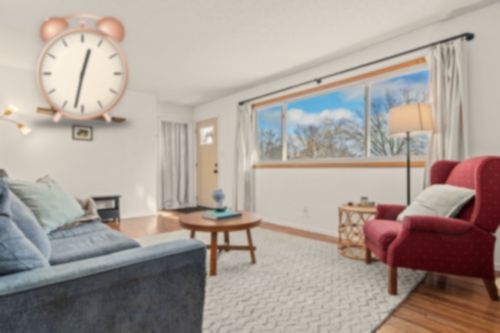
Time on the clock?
12:32
